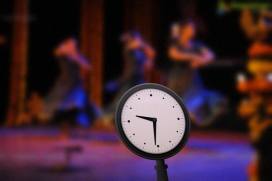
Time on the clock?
9:31
